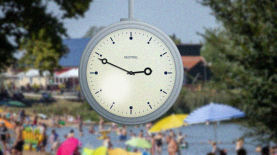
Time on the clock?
2:49
